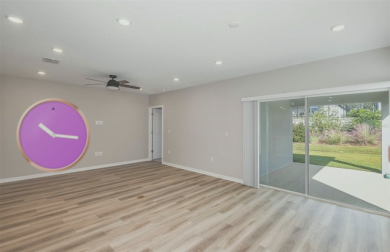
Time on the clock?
10:16
